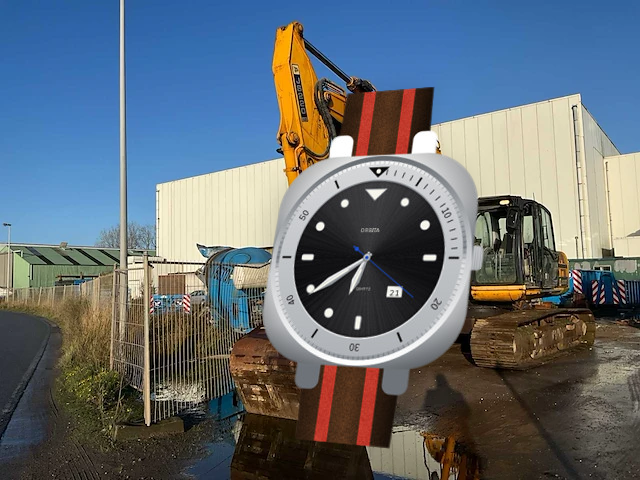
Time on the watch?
6:39:21
